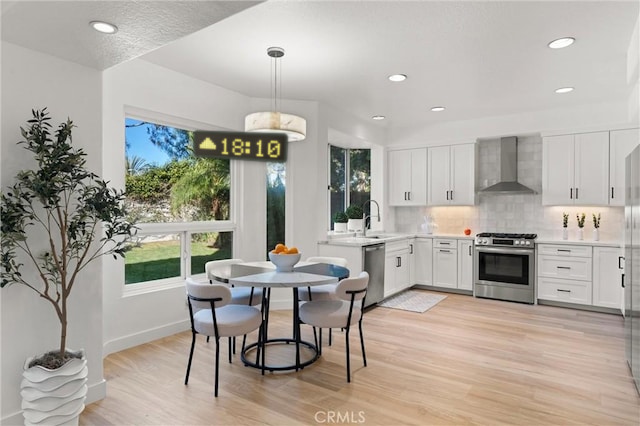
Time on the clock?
18:10
